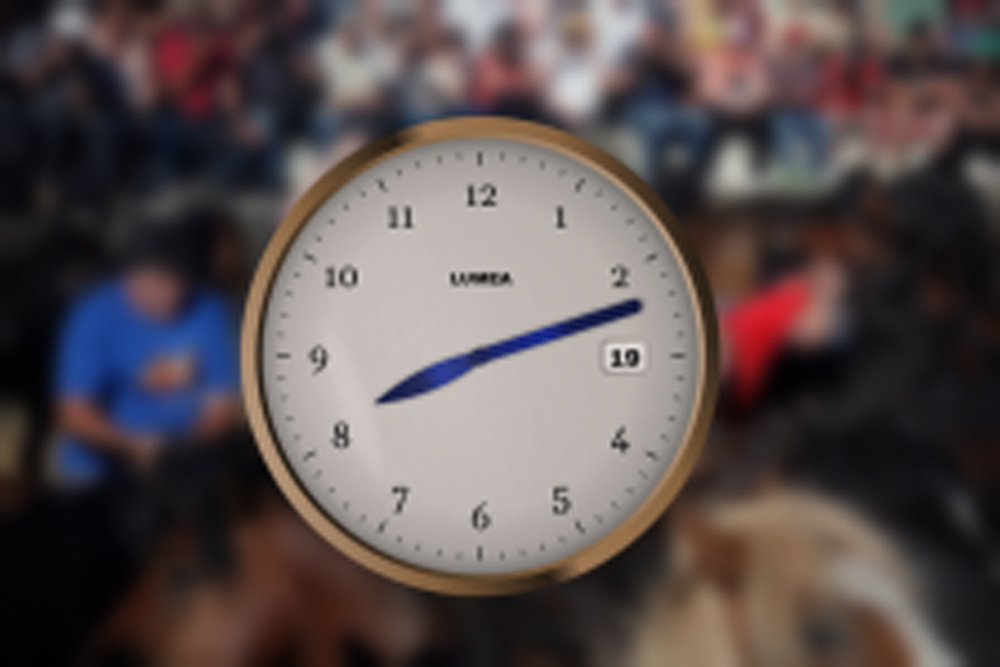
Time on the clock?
8:12
